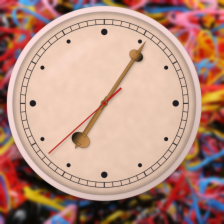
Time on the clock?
7:05:38
